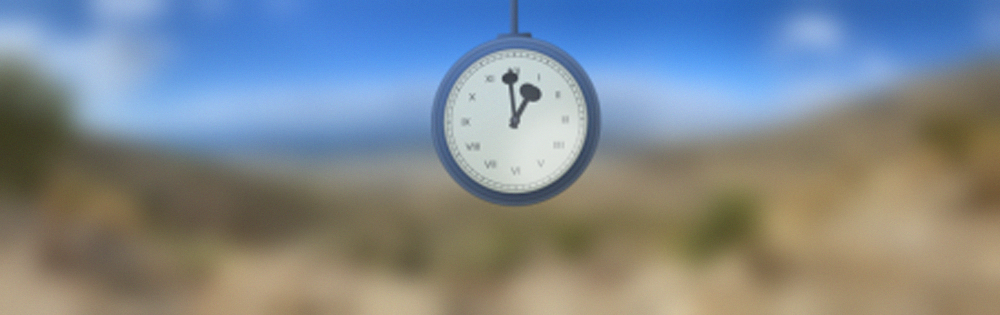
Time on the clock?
12:59
